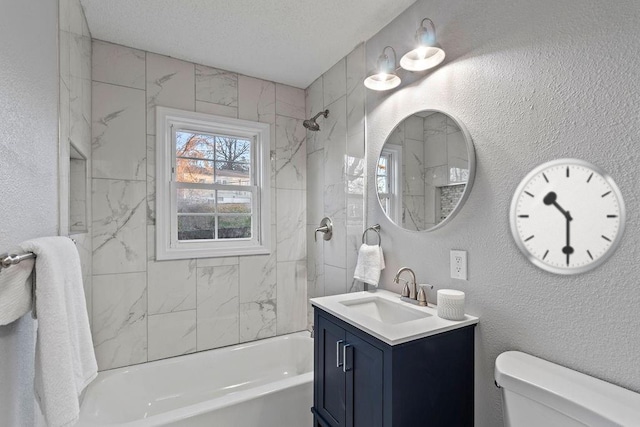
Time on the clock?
10:30
